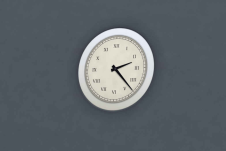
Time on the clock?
2:23
